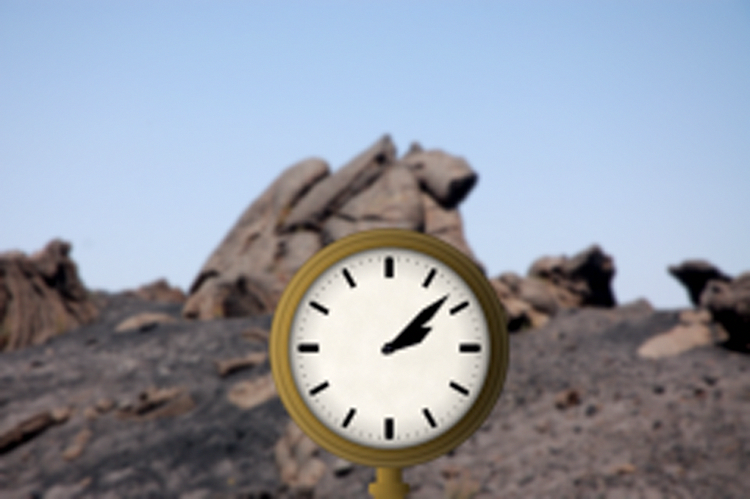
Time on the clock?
2:08
